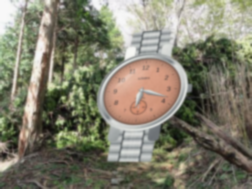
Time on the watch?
6:18
